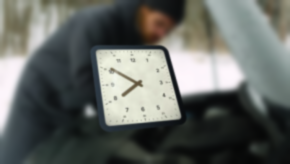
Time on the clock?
7:51
